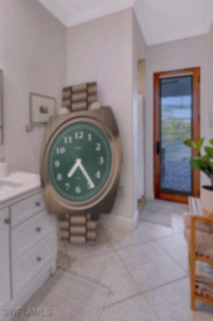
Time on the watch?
7:24
